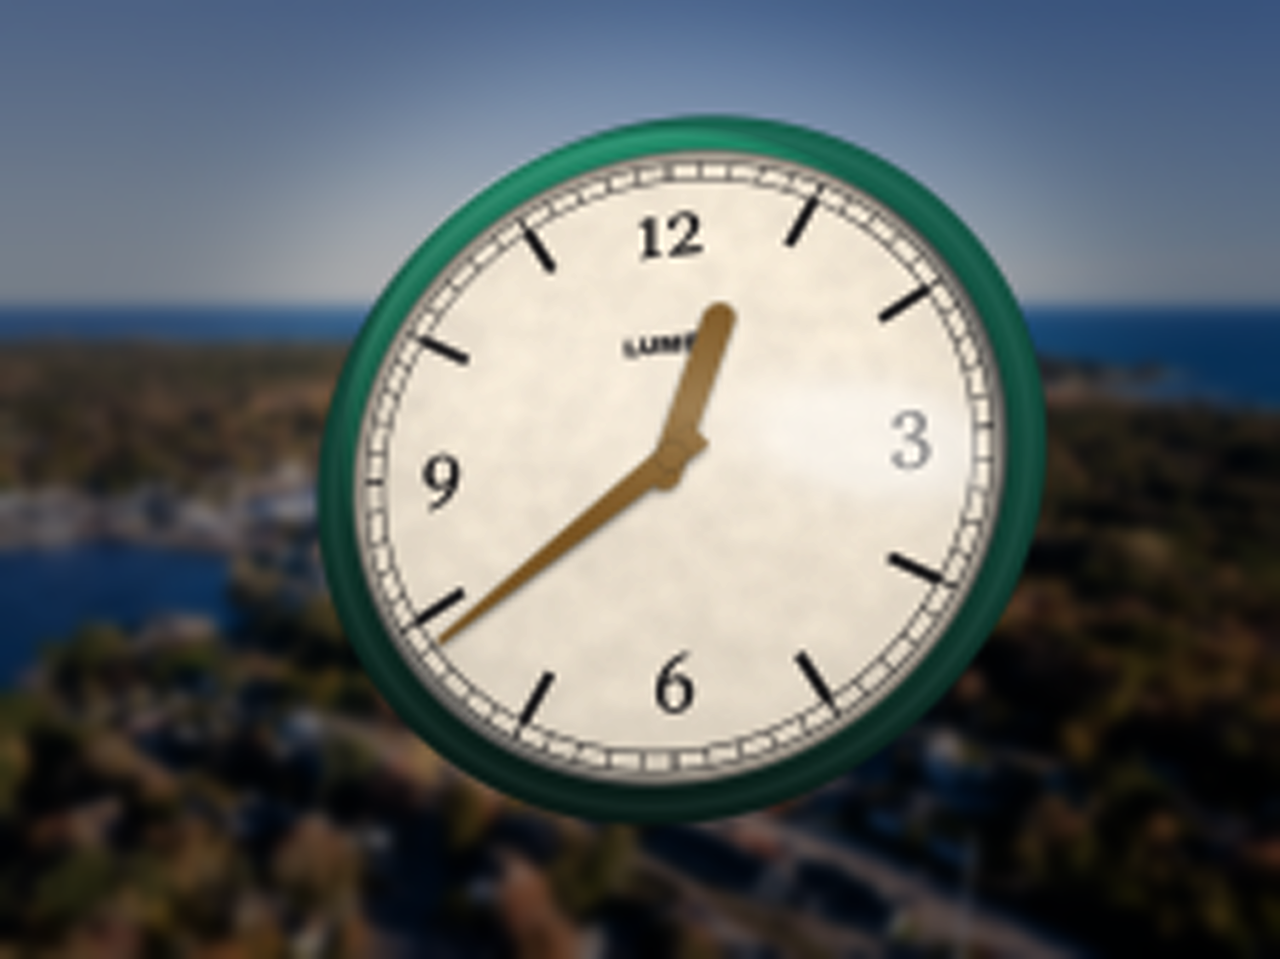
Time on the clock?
12:39
